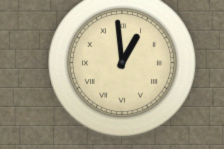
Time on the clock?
12:59
